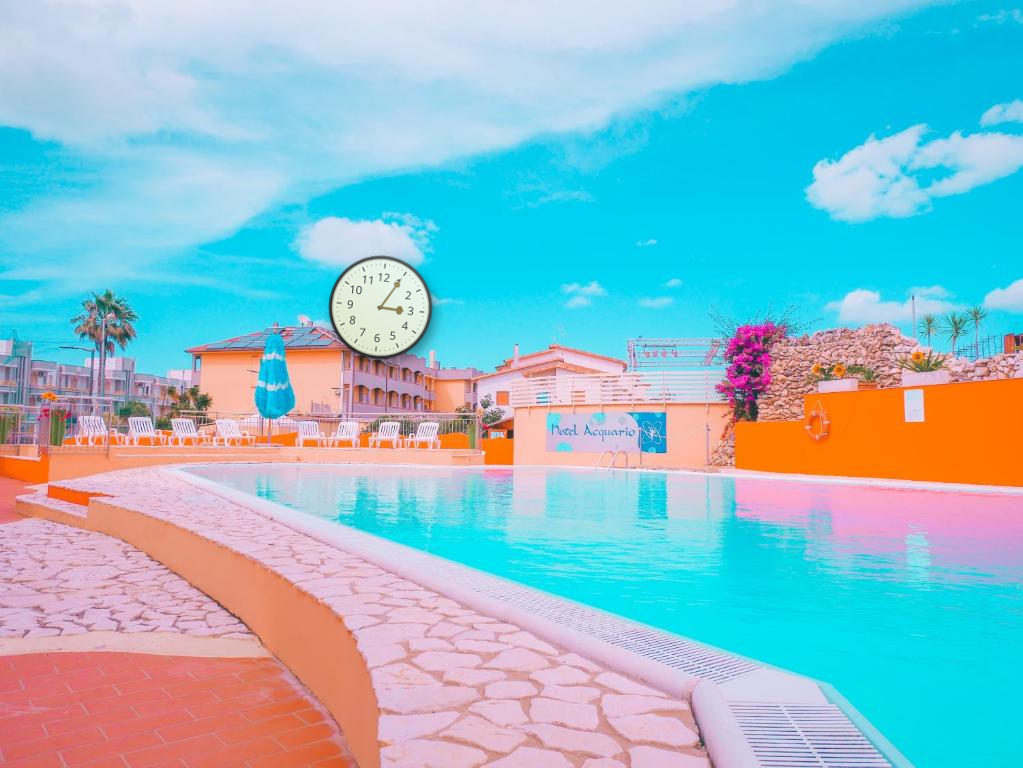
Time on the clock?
3:05
